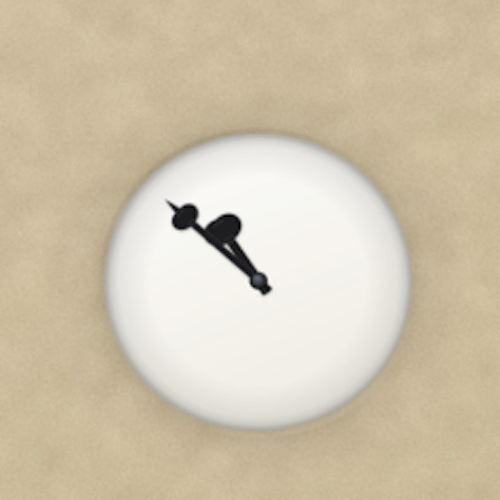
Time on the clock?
10:52
